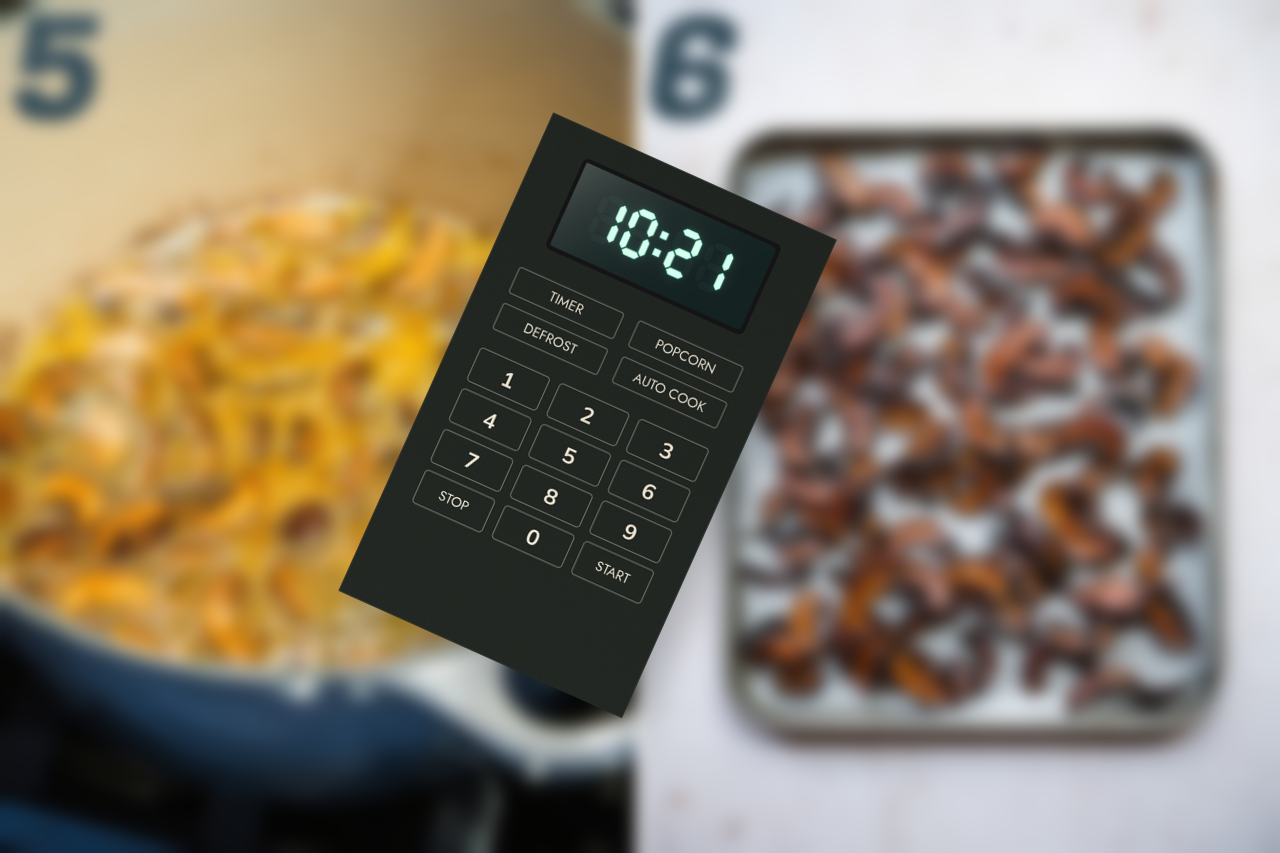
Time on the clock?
10:21
